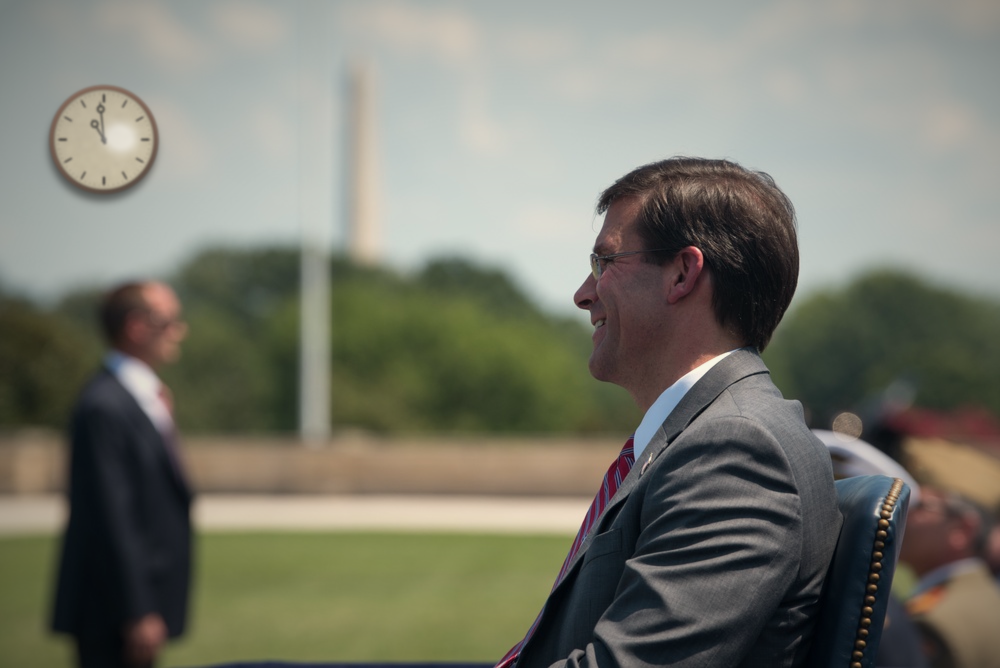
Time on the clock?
10:59
